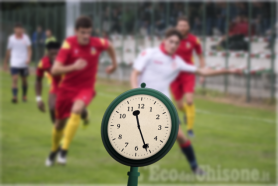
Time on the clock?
11:26
